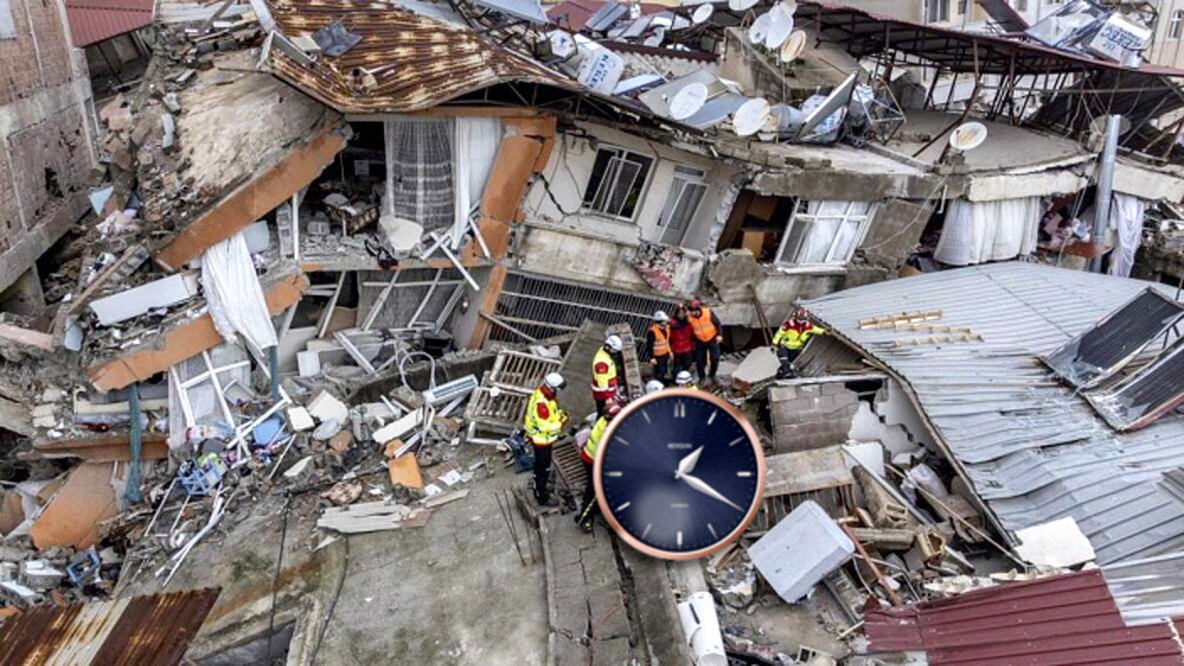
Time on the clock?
1:20
